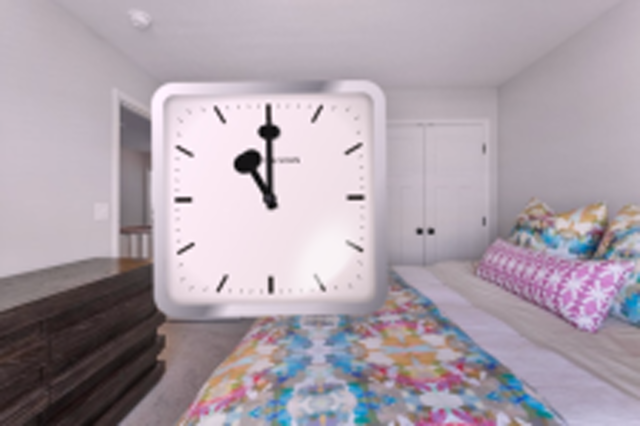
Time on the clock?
11:00
